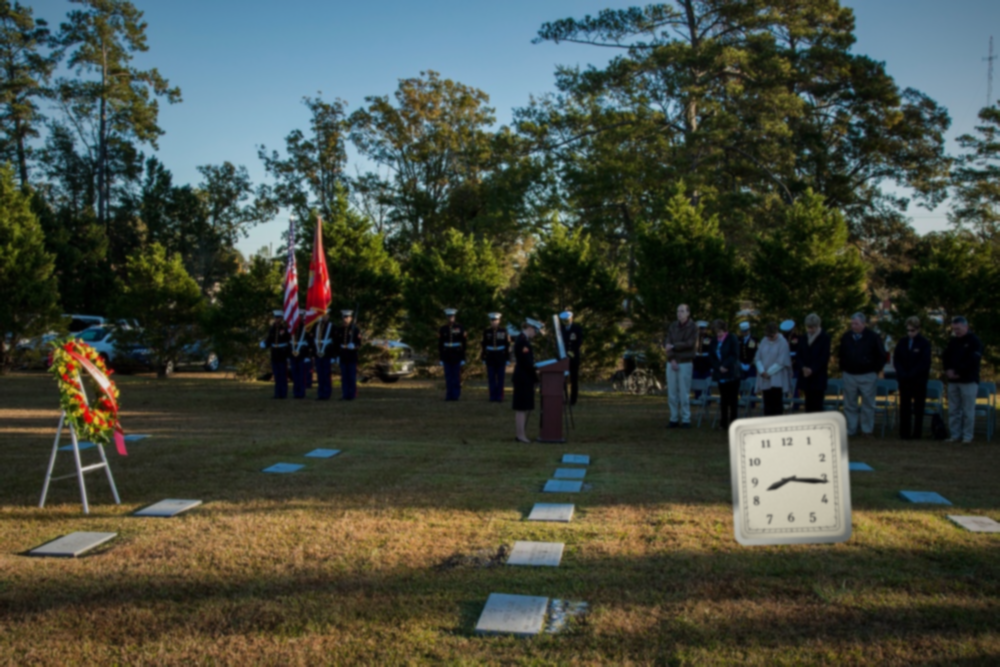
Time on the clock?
8:16
